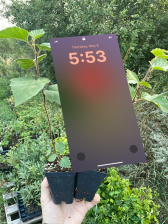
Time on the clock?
5:53
